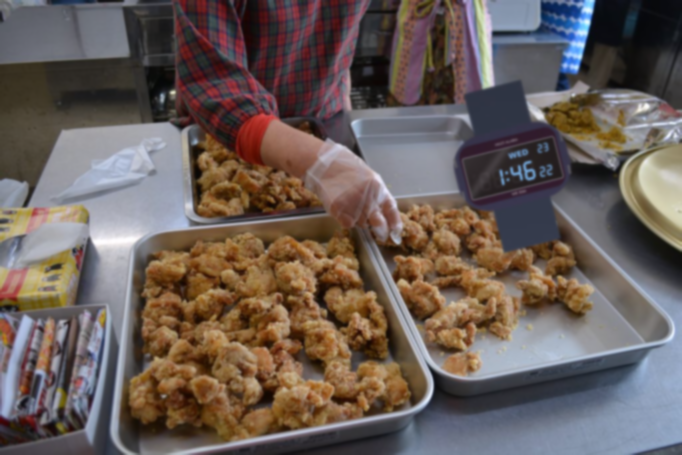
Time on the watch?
1:46
